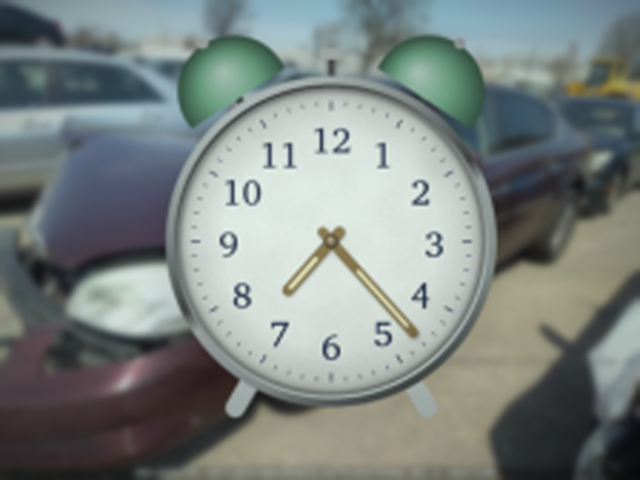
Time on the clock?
7:23
